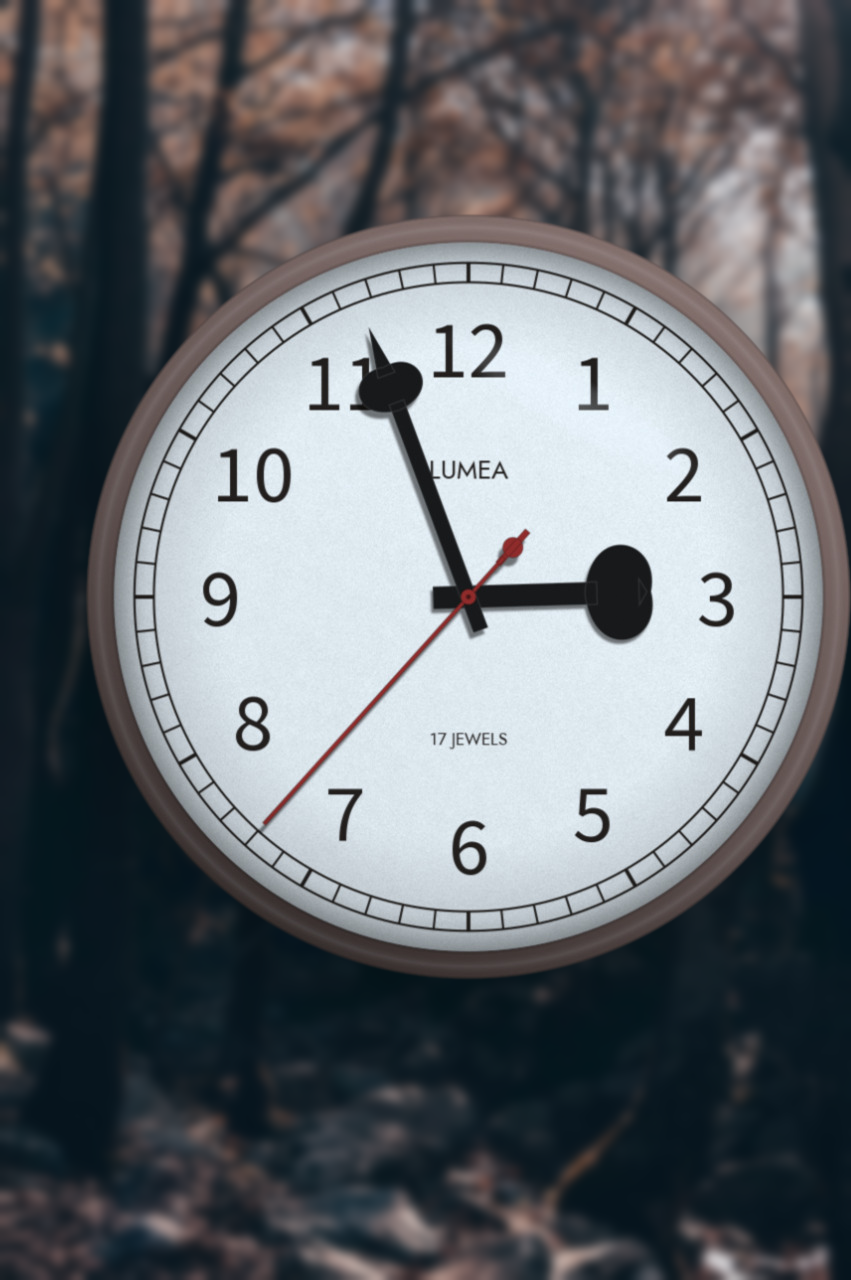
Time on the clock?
2:56:37
